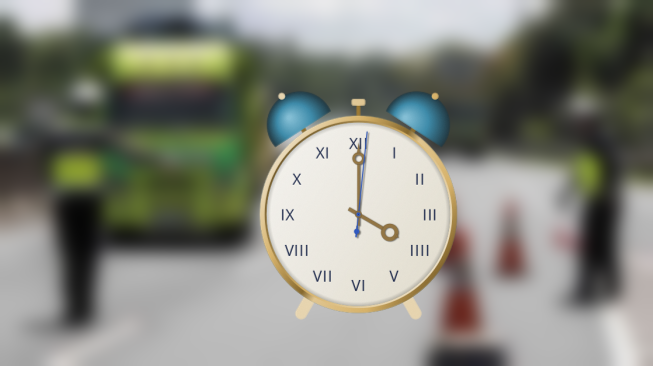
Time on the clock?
4:00:01
